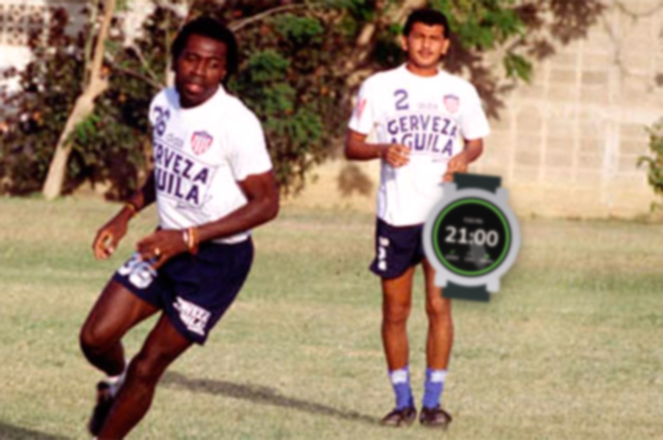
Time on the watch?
21:00
